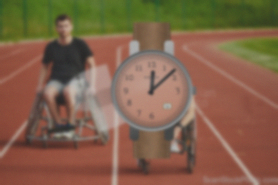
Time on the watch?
12:08
